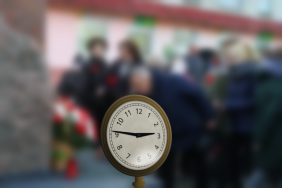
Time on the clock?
2:46
